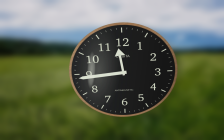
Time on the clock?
11:44
